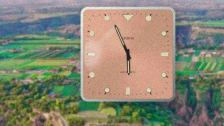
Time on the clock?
5:56
